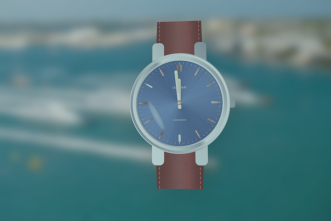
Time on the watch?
11:59
